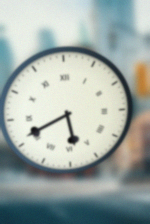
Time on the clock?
5:41
